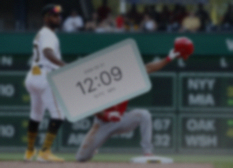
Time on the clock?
12:09
